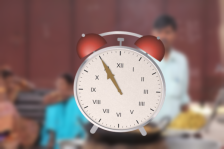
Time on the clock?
10:55
